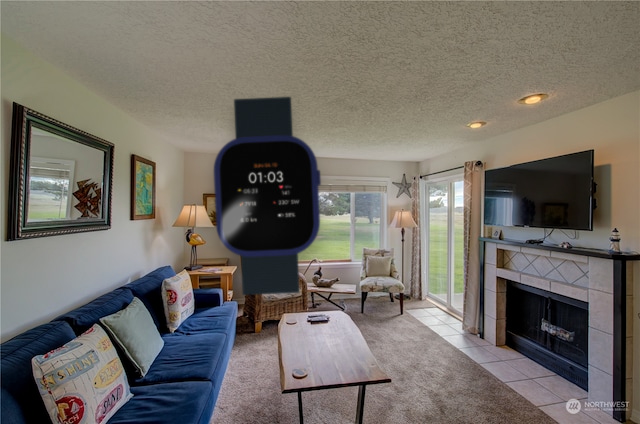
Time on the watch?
1:03
